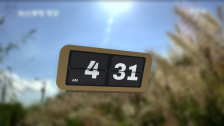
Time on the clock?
4:31
